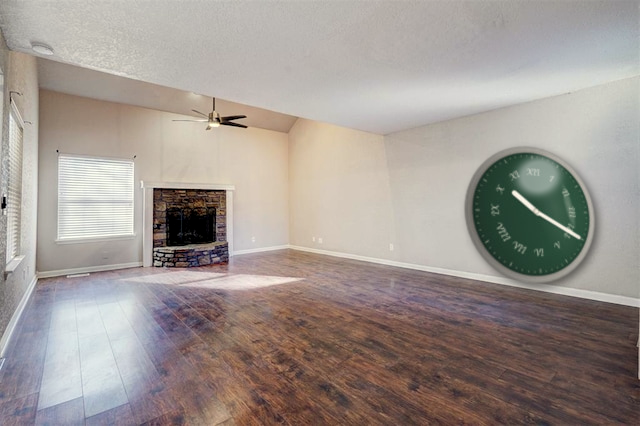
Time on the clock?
10:20
